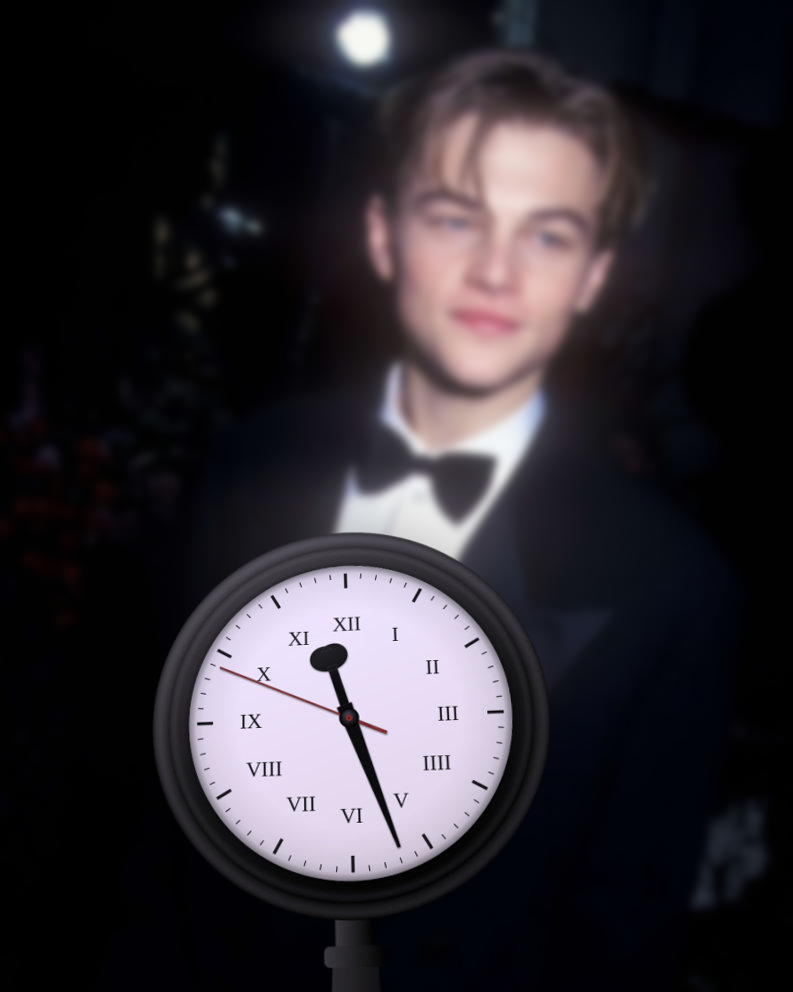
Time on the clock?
11:26:49
